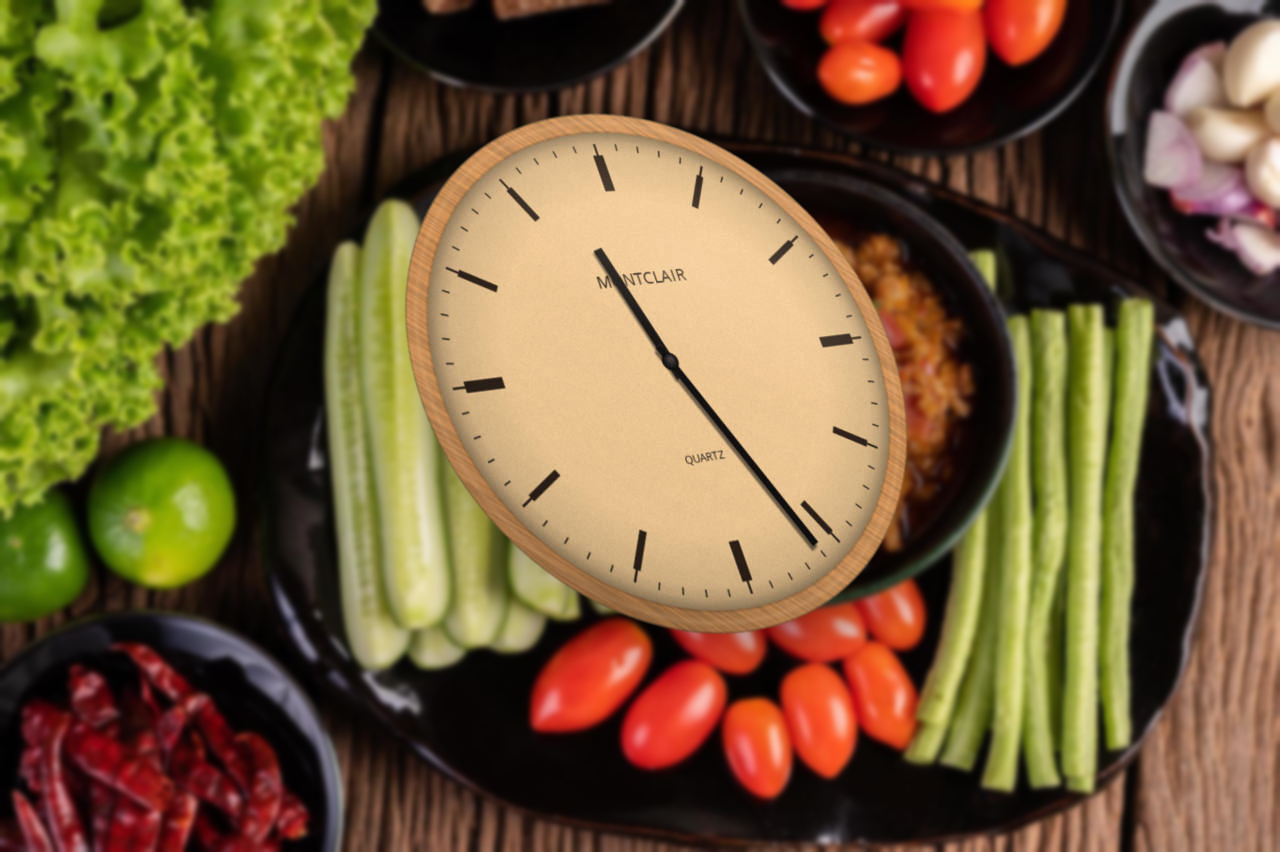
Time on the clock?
11:26
